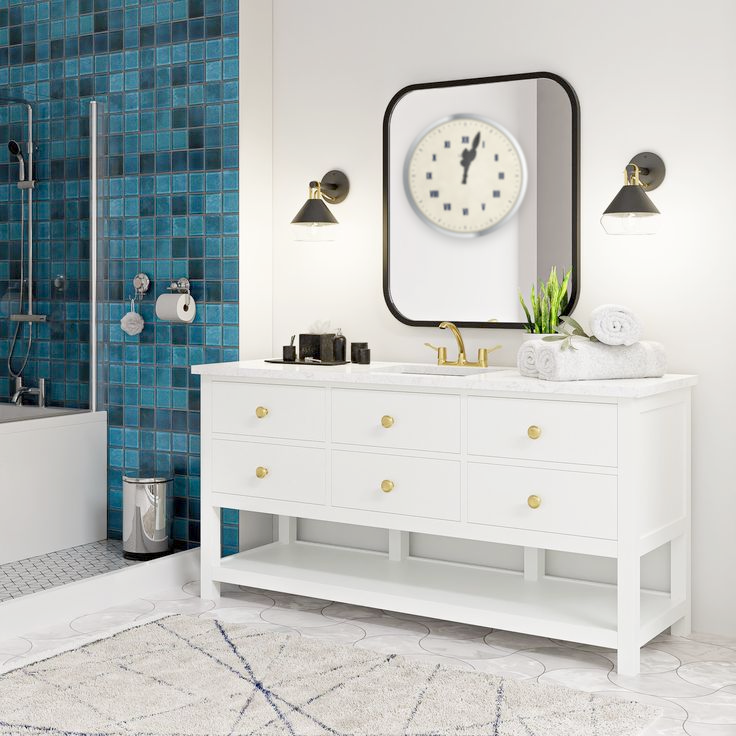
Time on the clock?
12:03
